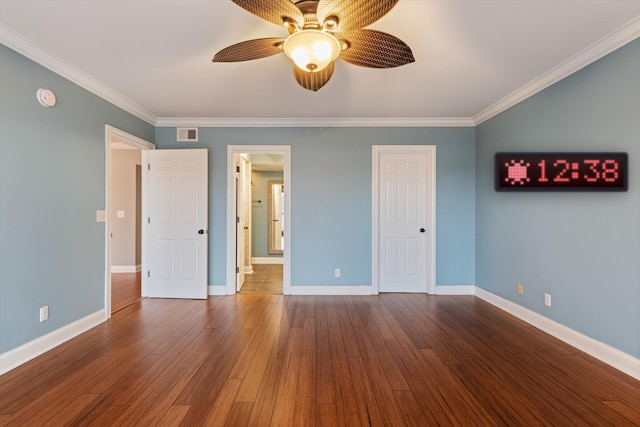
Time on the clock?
12:38
